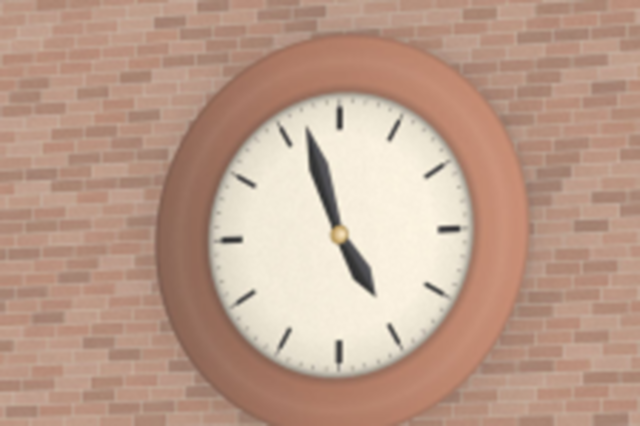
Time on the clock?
4:57
